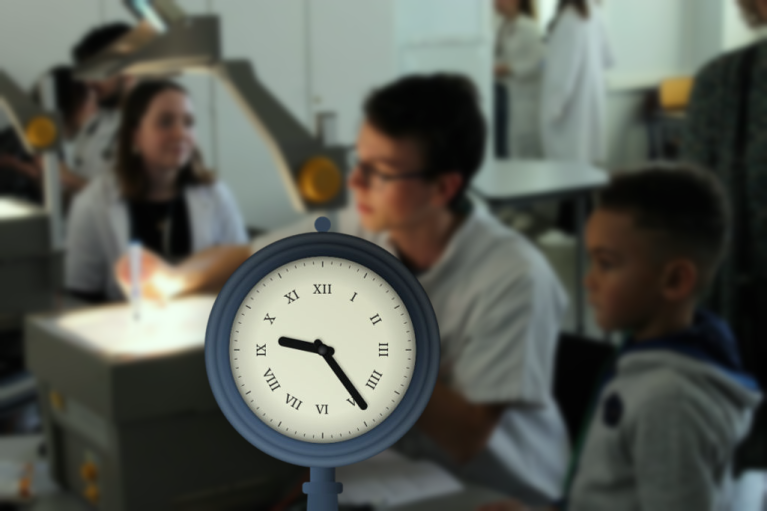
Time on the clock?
9:24
